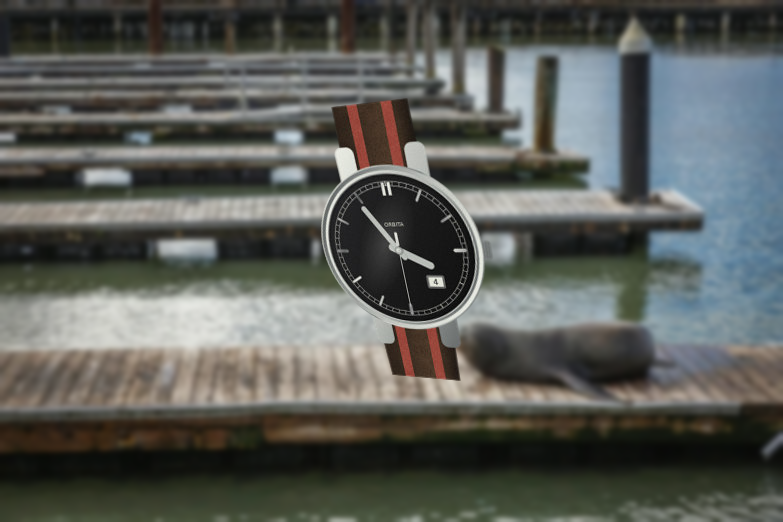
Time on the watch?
3:54:30
